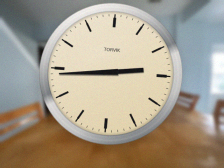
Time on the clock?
2:44
